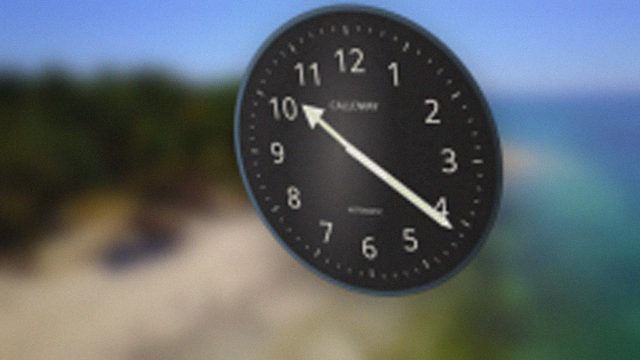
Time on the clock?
10:21
